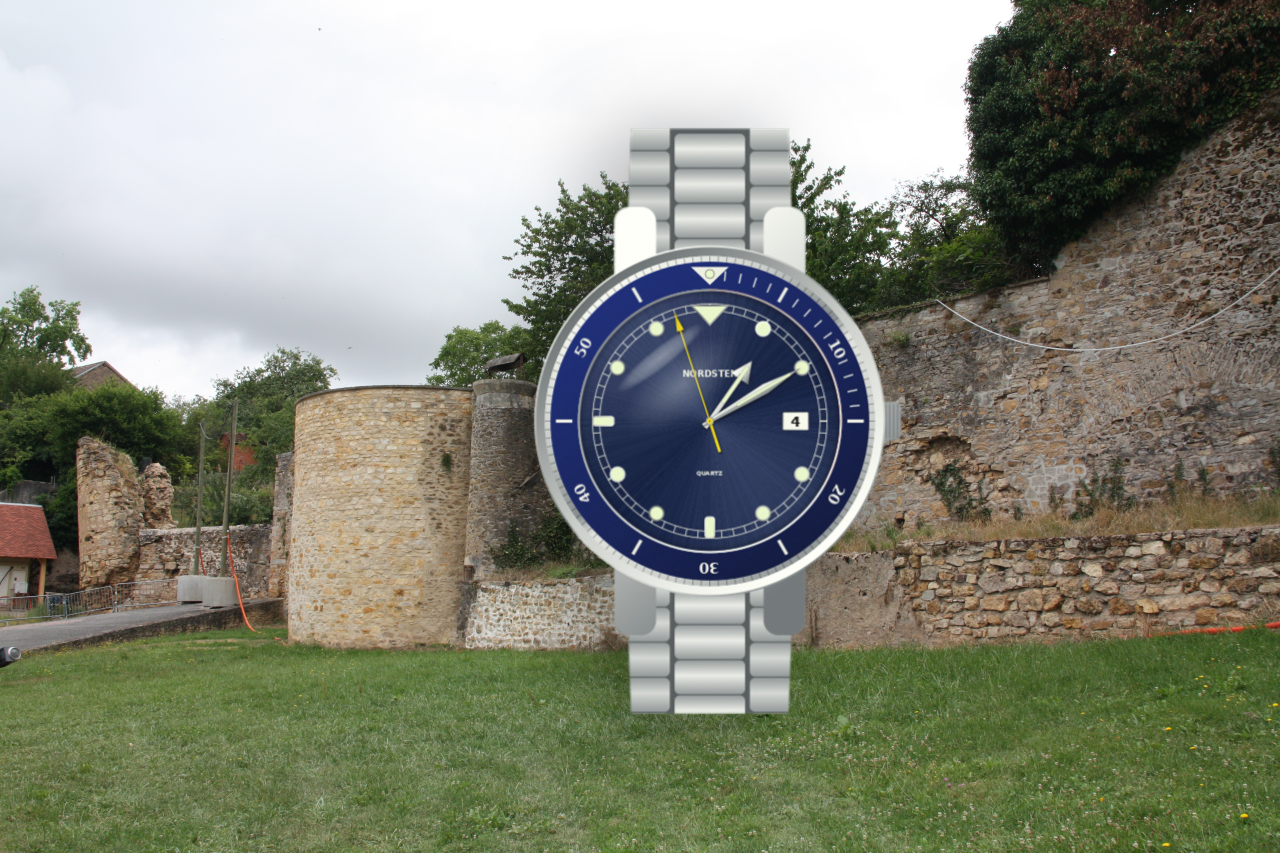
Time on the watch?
1:09:57
